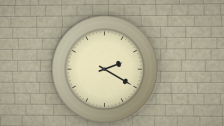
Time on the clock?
2:20
